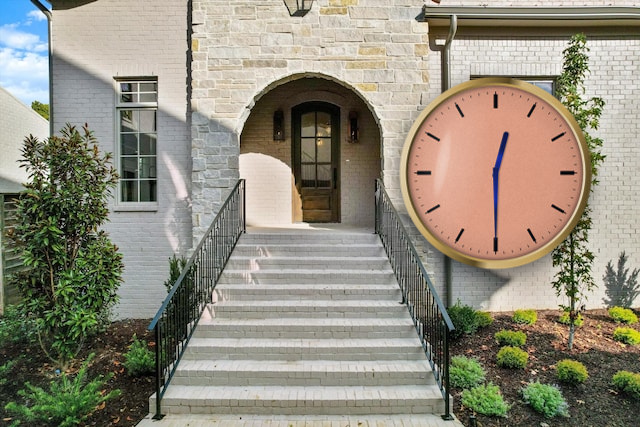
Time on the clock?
12:30
